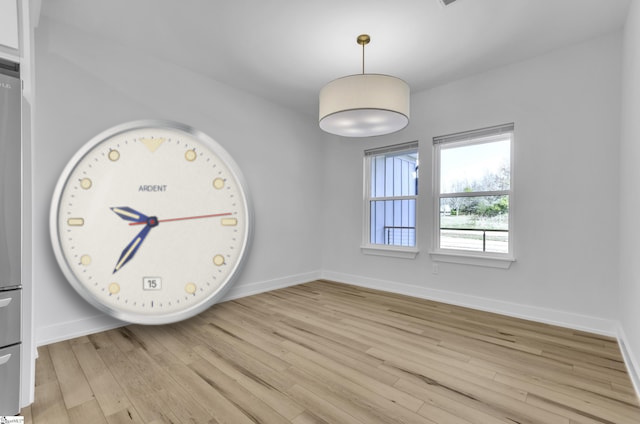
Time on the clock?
9:36:14
